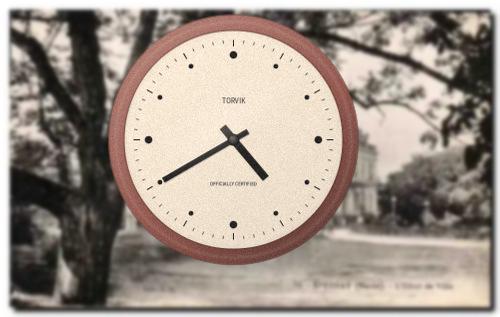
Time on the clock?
4:40
